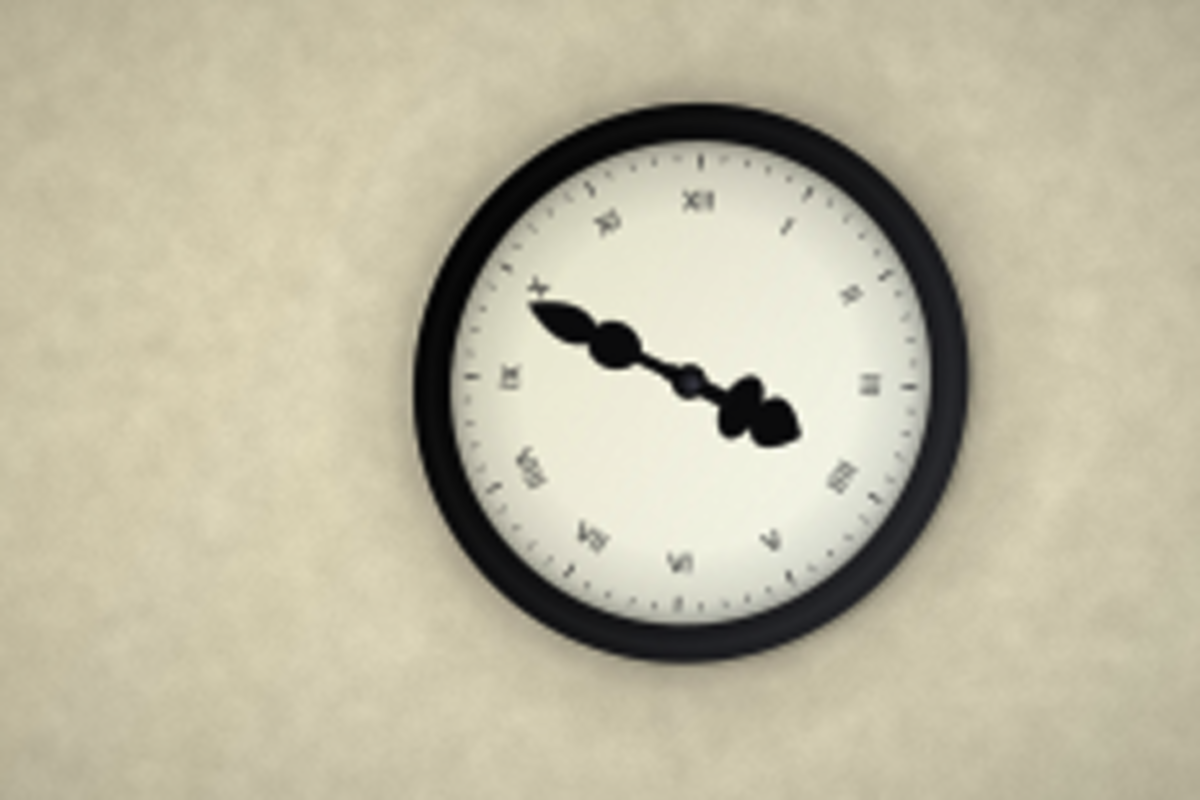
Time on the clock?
3:49
